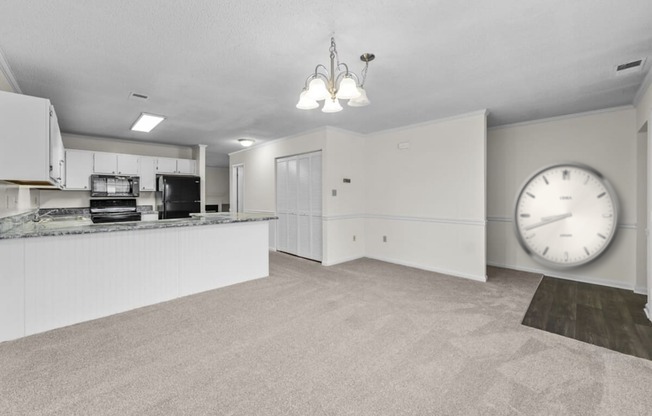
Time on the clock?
8:42
